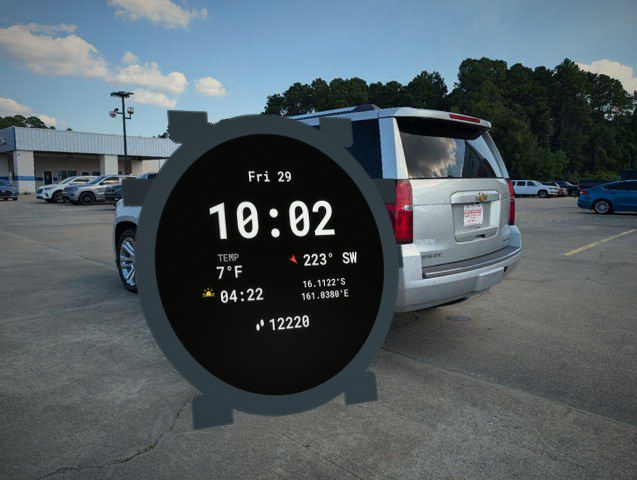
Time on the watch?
10:02
